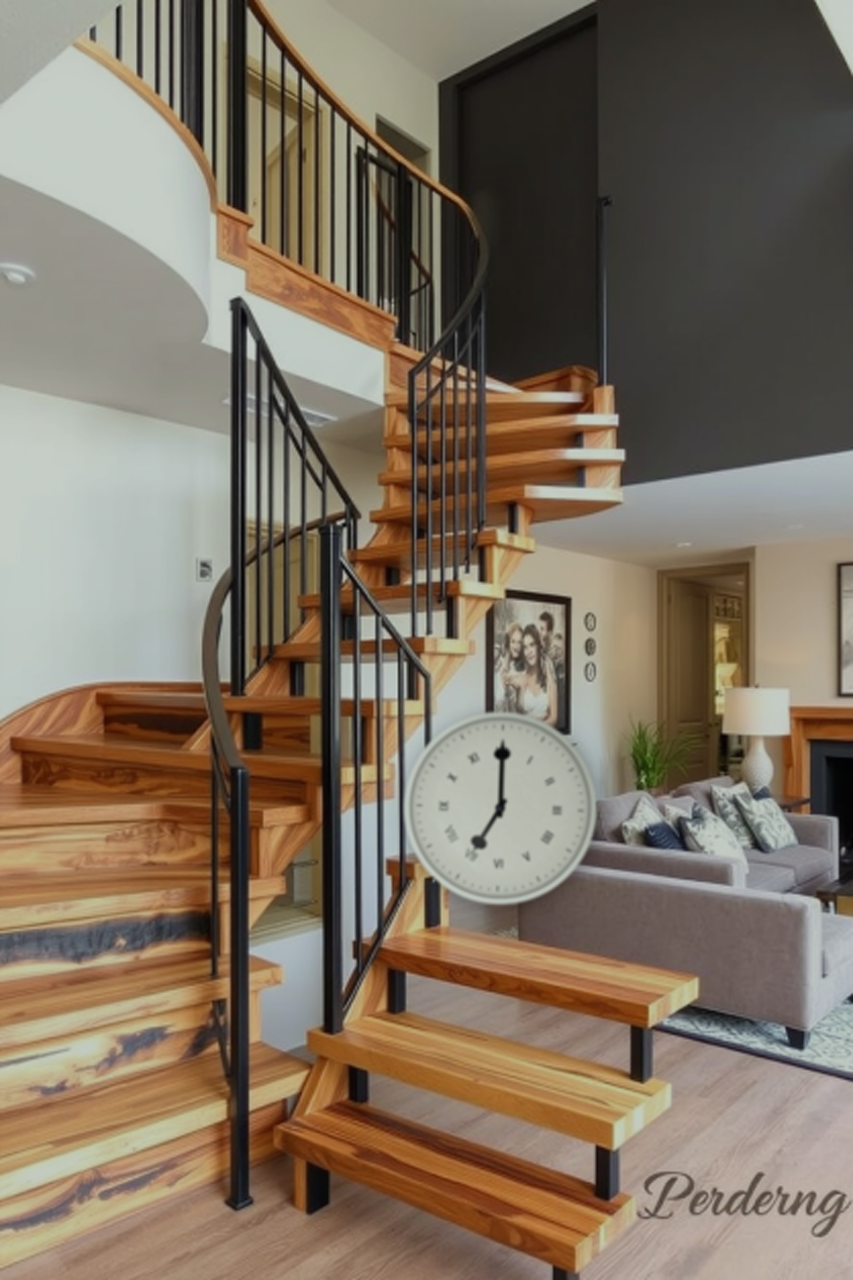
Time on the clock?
7:00
